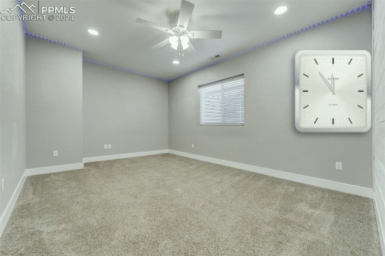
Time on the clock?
11:54
